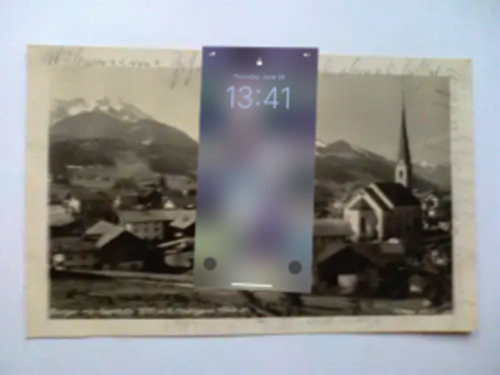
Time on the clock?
13:41
